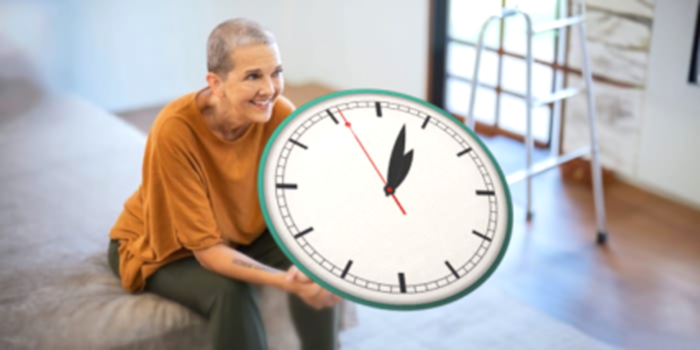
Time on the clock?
1:02:56
